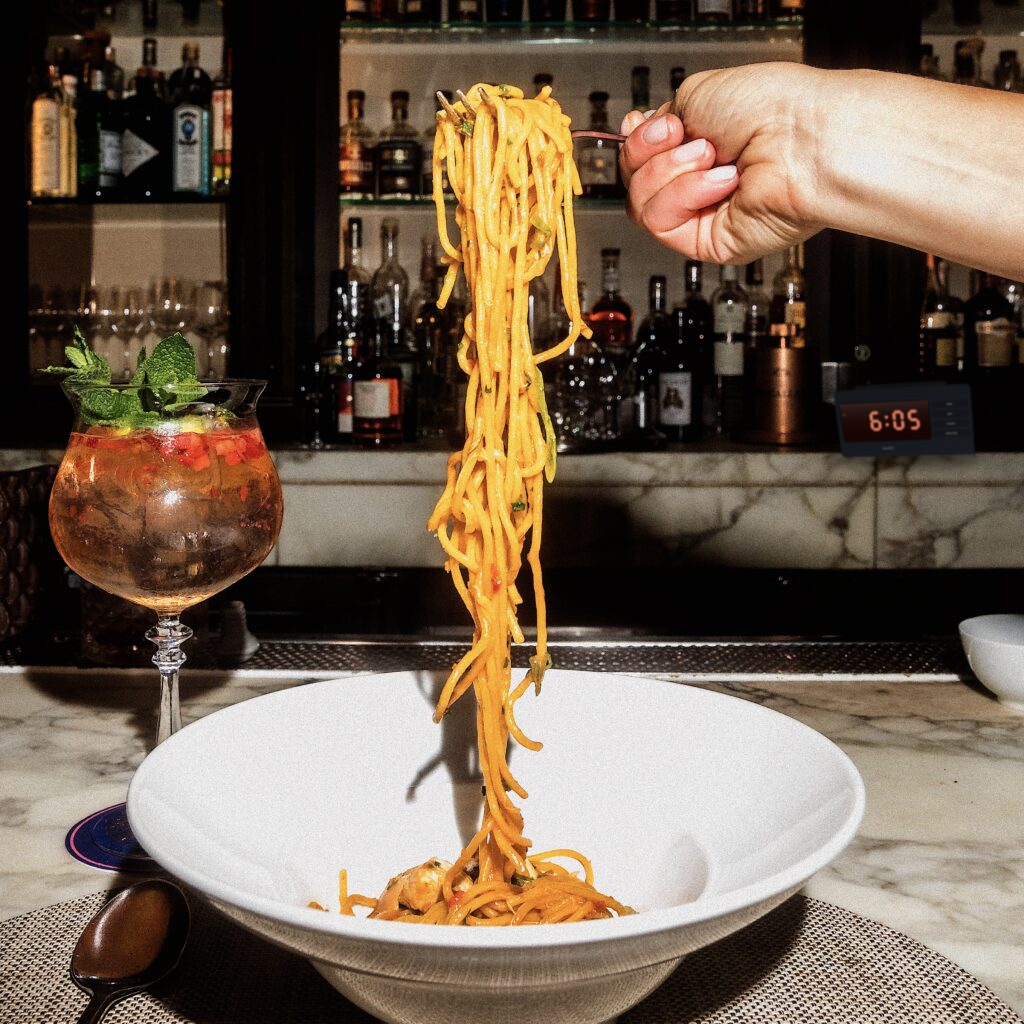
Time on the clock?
6:05
